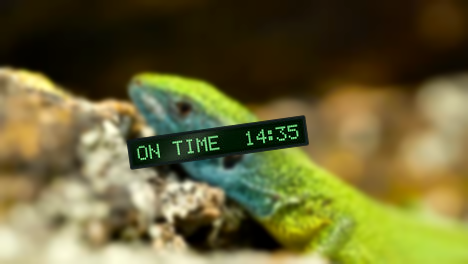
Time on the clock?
14:35
